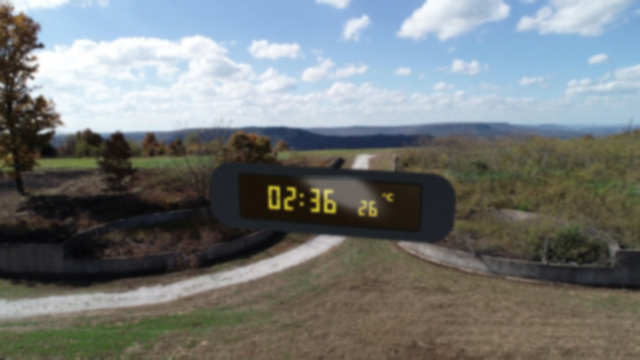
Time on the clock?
2:36
